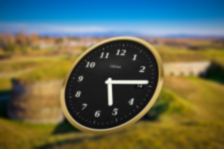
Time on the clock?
5:14
